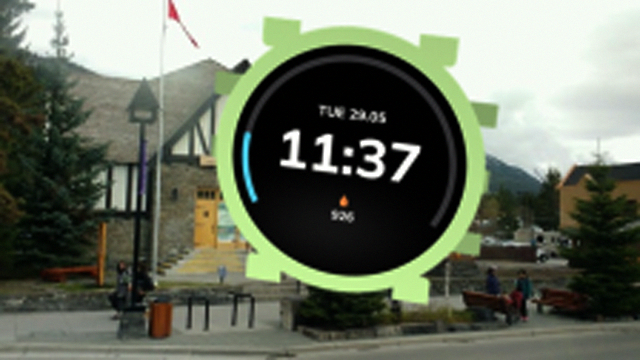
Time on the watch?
11:37
